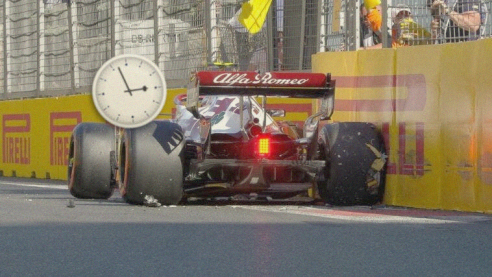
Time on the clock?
2:57
